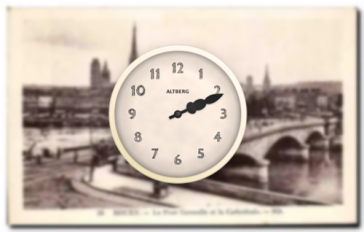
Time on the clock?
2:11
